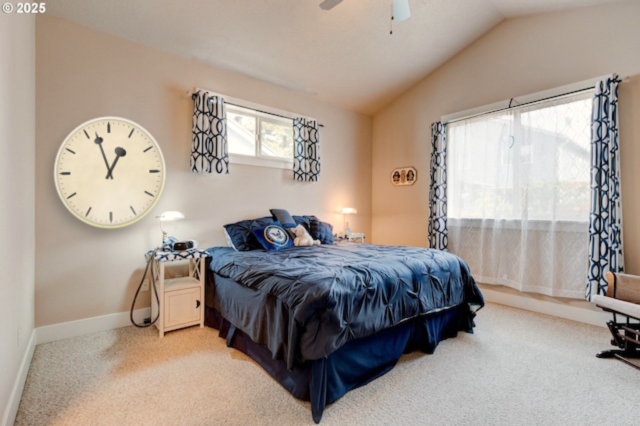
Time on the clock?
12:57
